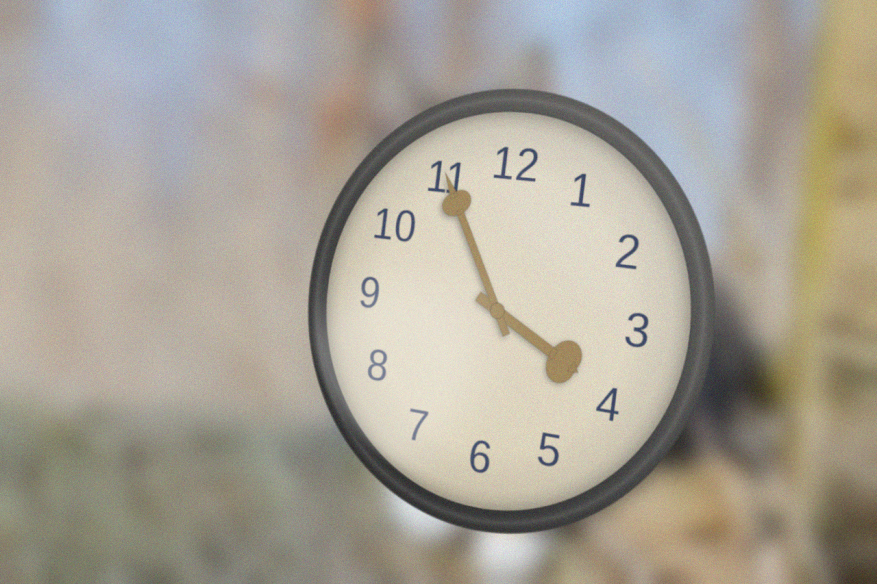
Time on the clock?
3:55
